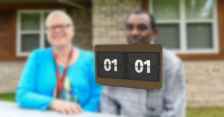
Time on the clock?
1:01
